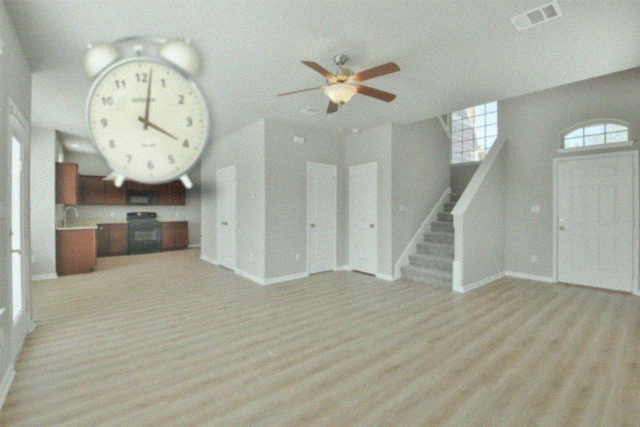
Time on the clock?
4:02
